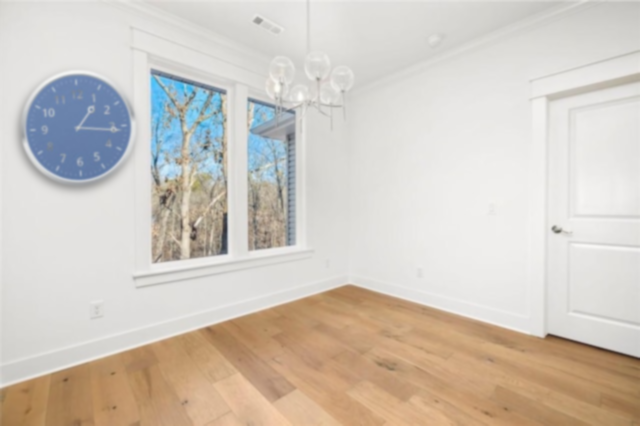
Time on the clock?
1:16
